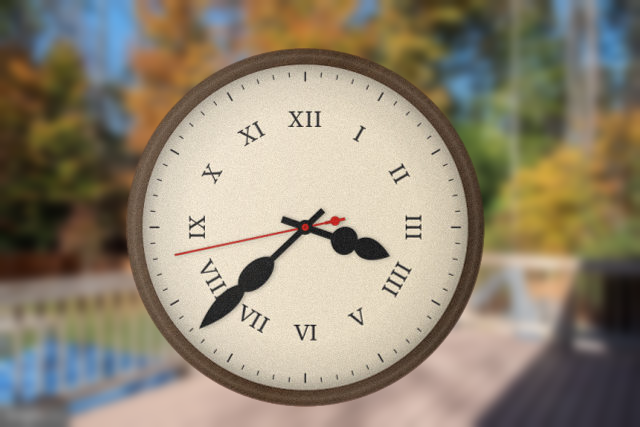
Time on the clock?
3:37:43
